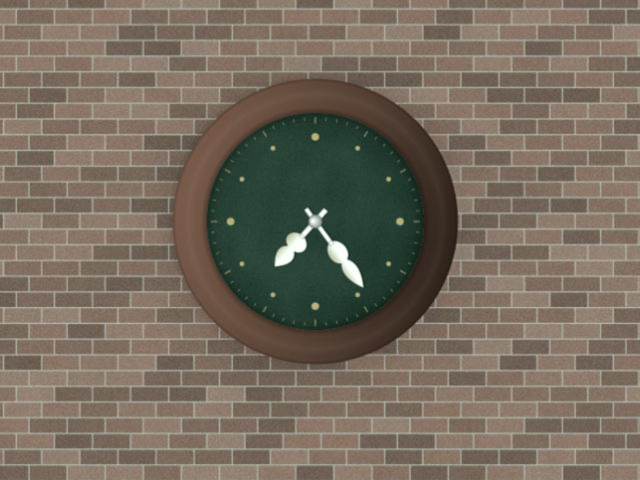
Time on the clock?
7:24
